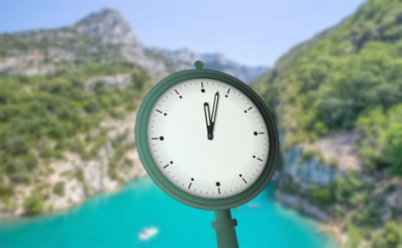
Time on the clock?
12:03
